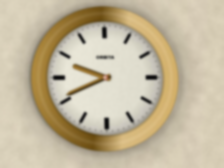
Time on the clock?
9:41
